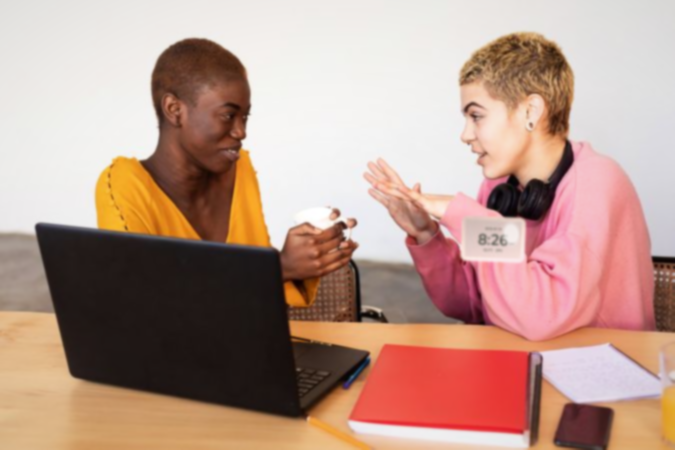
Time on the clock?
8:26
